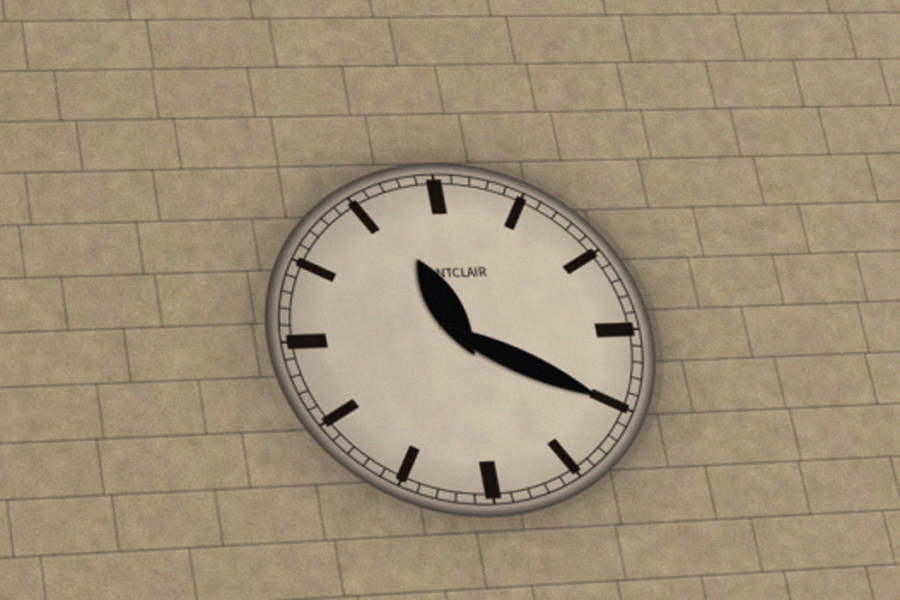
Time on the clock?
11:20
